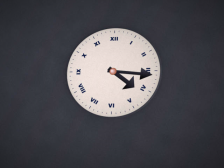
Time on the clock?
4:16
